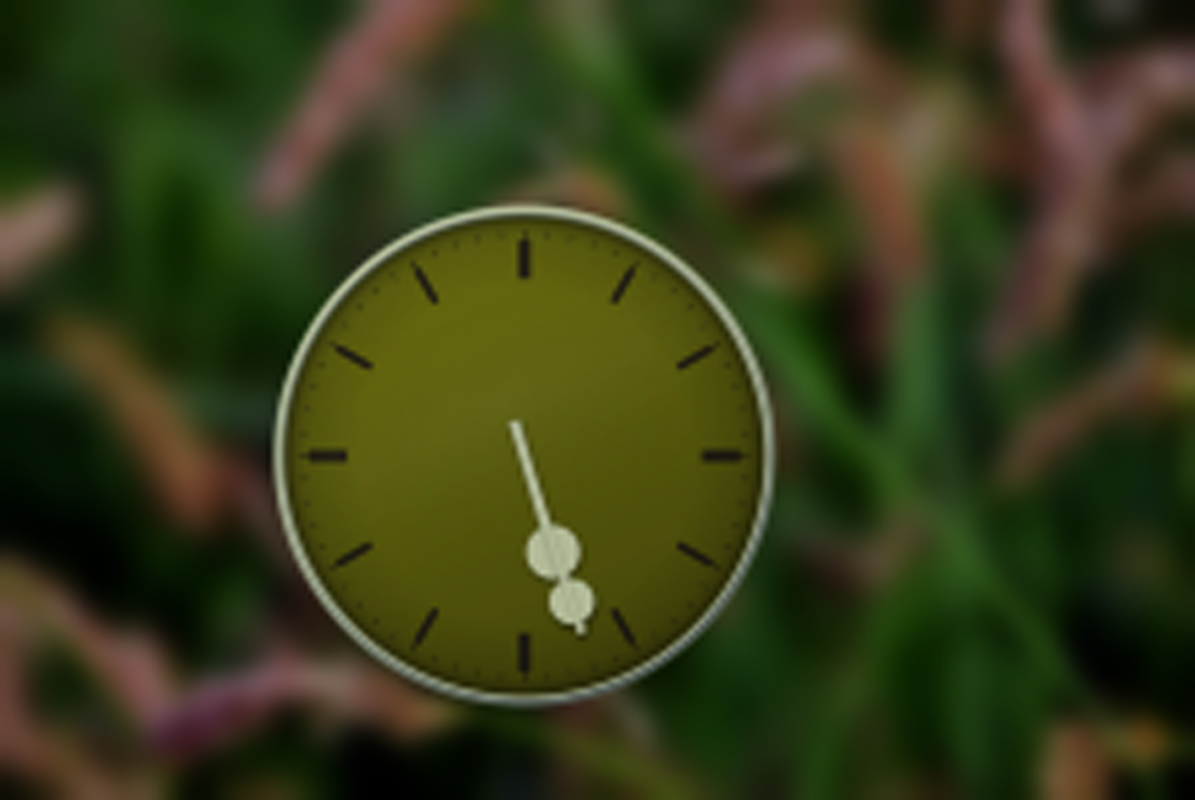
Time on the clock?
5:27
